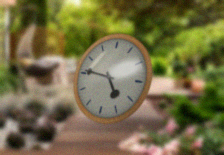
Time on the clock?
4:46
